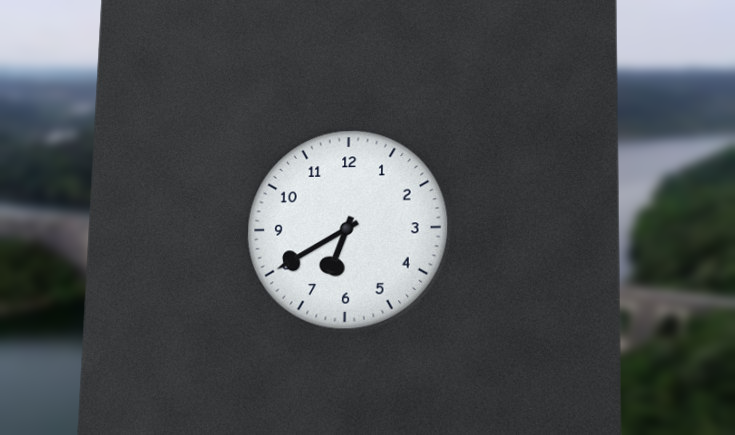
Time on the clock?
6:40
